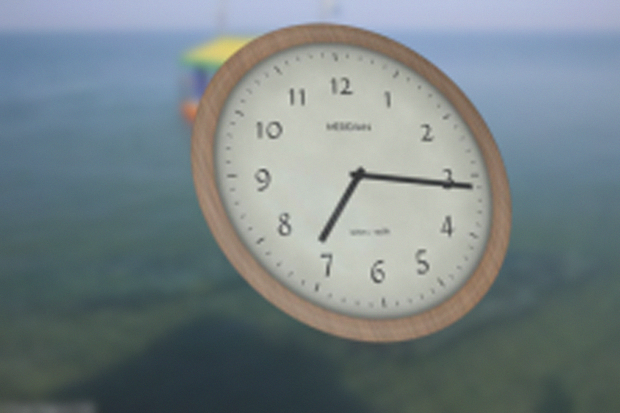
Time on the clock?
7:16
